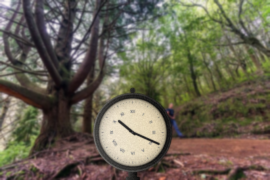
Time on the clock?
10:19
